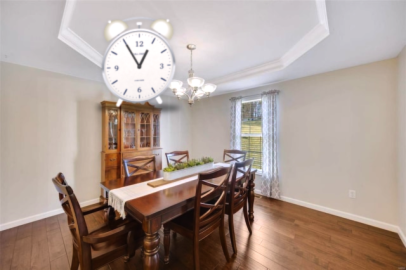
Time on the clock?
12:55
